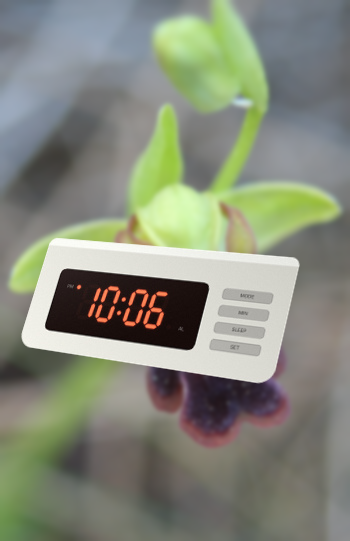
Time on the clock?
10:06
